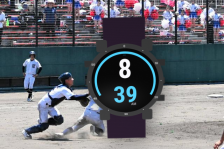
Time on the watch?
8:39
